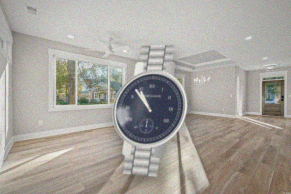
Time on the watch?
10:53
